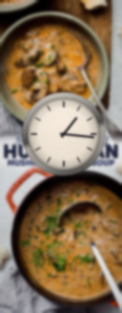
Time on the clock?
1:16
